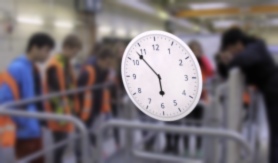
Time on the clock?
5:53
